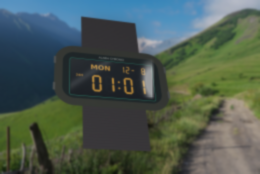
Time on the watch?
1:01
